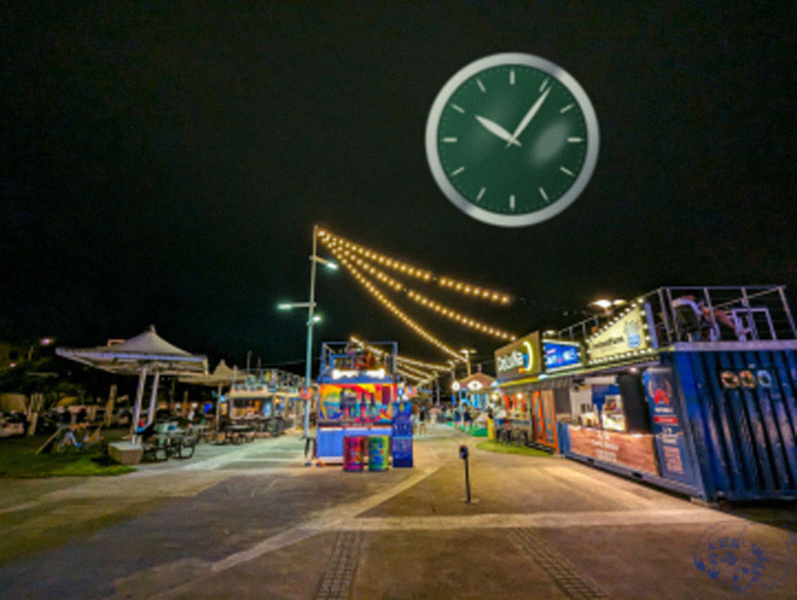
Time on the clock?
10:06
